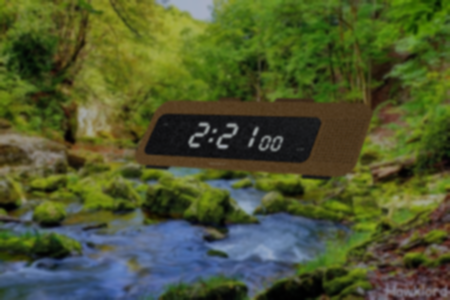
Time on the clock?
2:21:00
